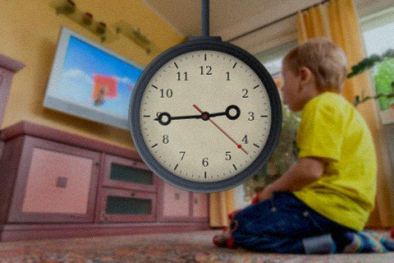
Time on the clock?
2:44:22
